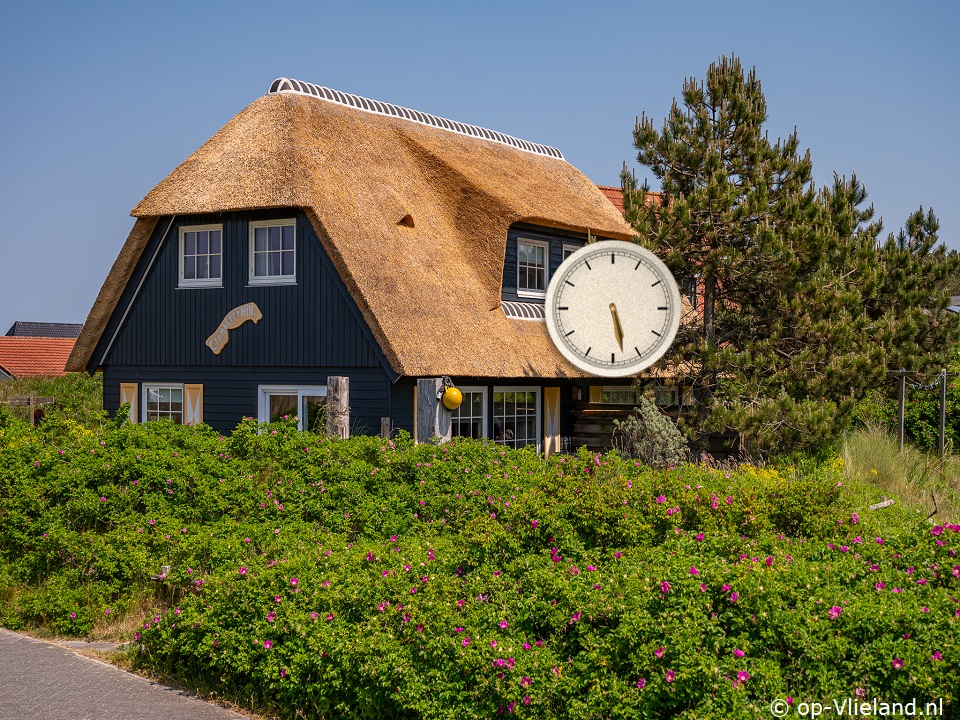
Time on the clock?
5:28
